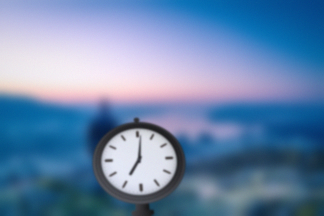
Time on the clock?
7:01
